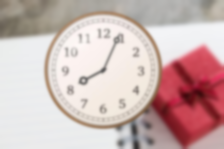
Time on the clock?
8:04
